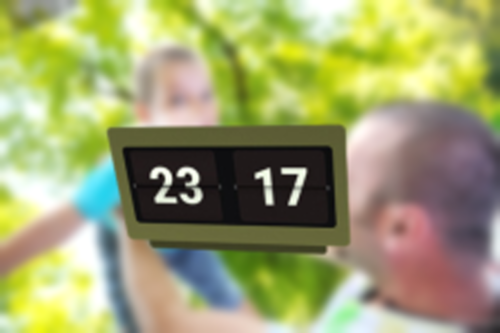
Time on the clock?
23:17
